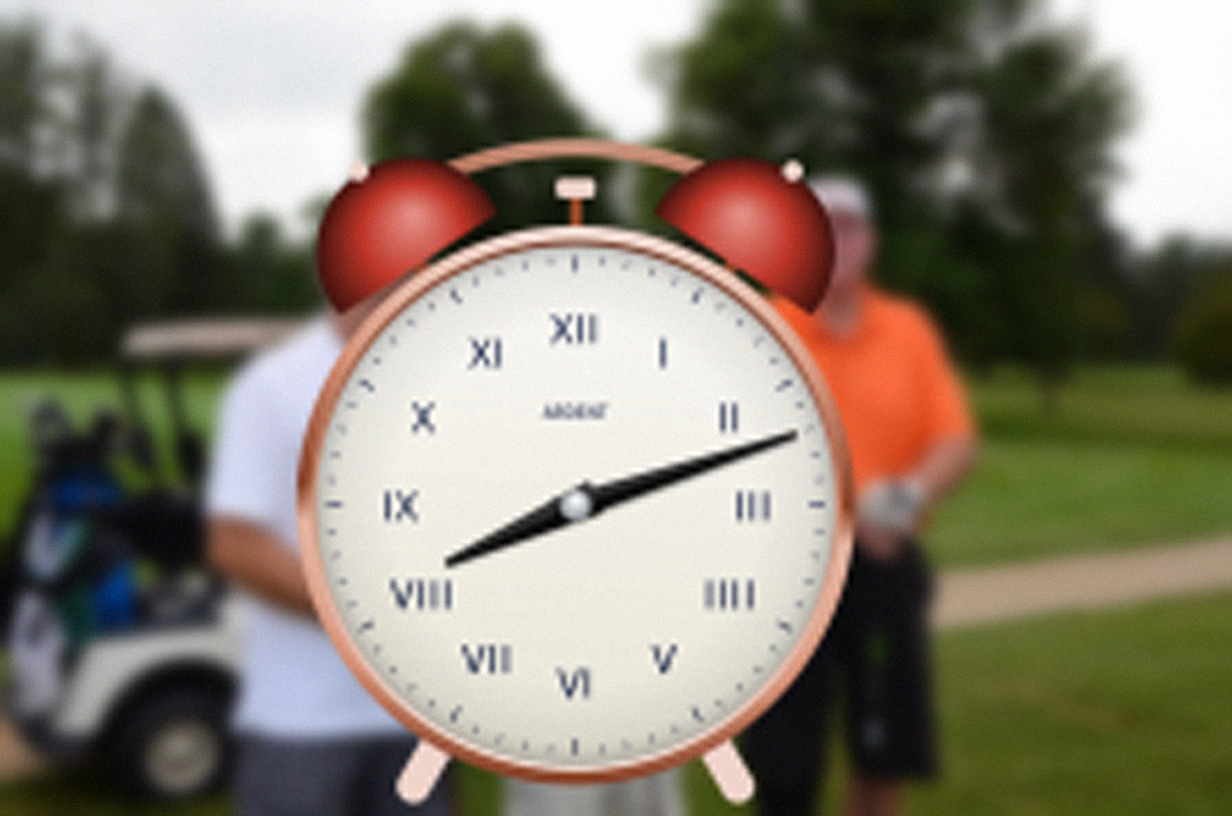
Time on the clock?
8:12
